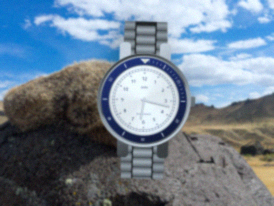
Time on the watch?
6:17
